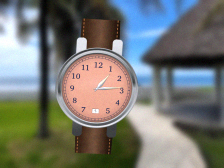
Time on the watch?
1:14
